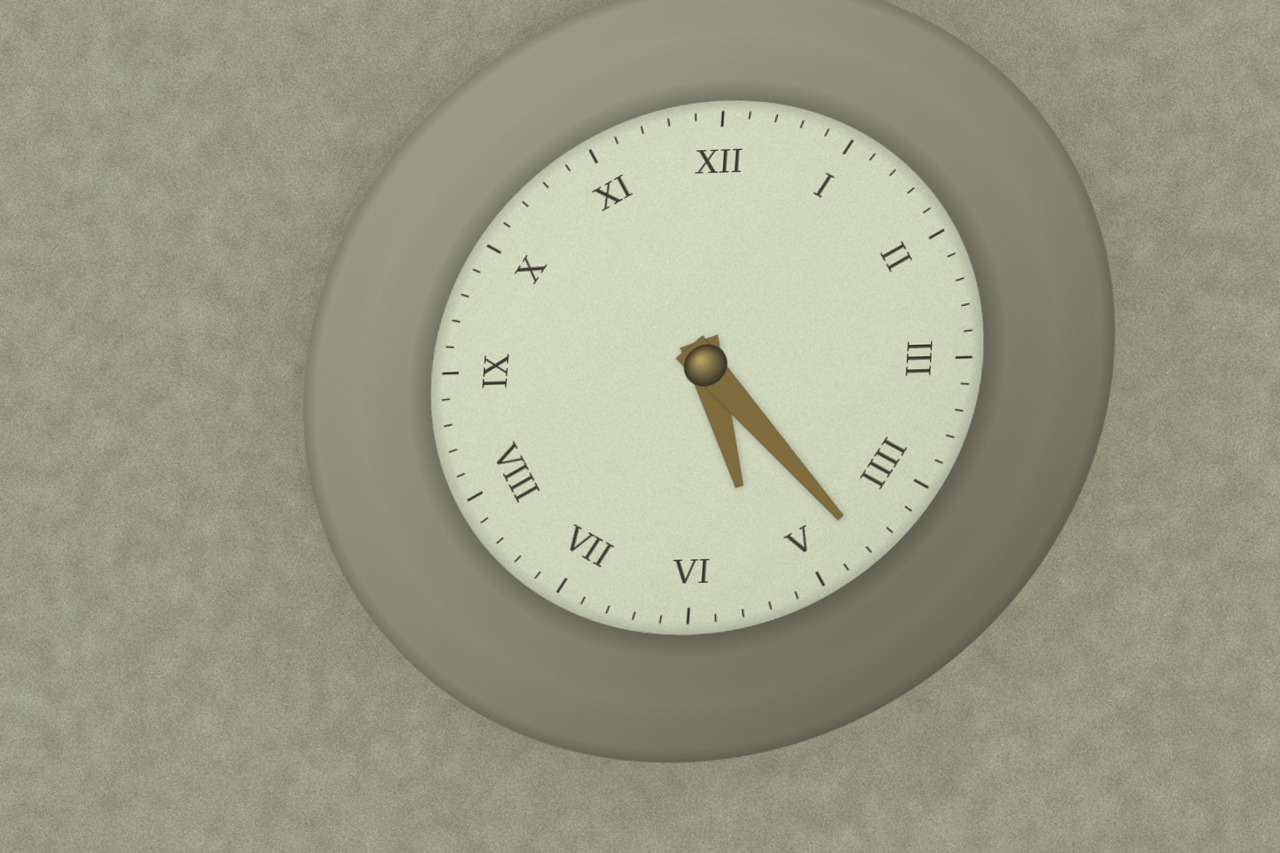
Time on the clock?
5:23
